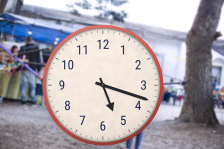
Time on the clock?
5:18
